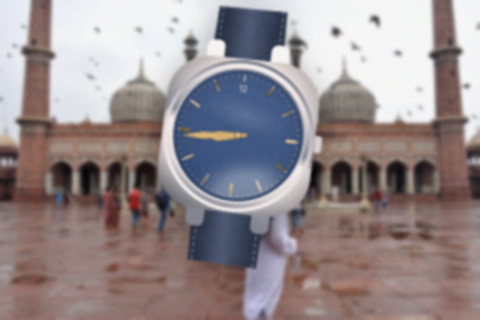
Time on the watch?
8:44
